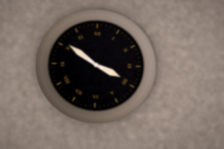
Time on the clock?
3:51
